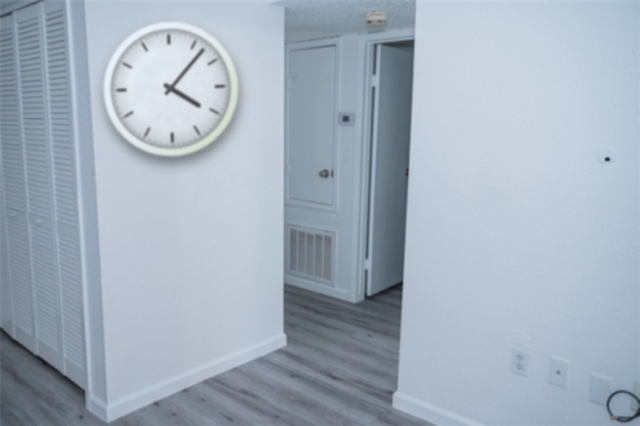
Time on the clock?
4:07
